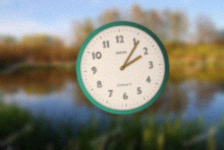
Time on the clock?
2:06
